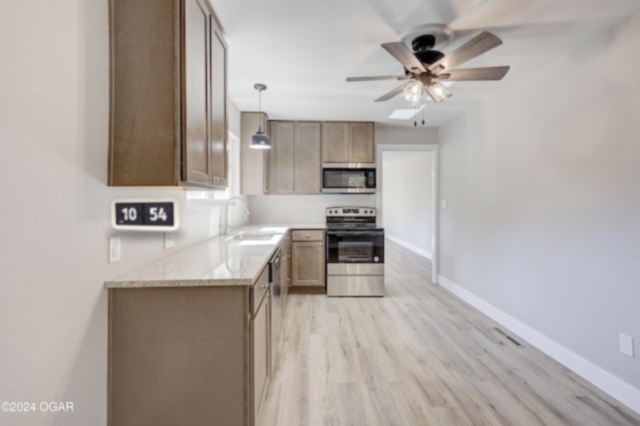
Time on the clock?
10:54
